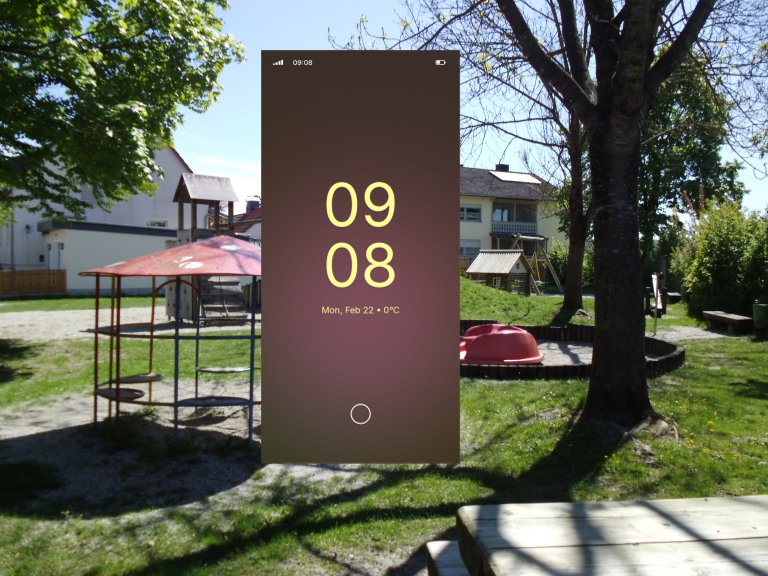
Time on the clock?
9:08
